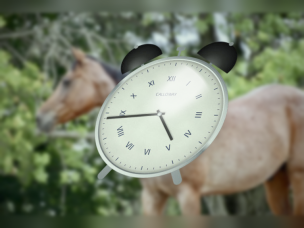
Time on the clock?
4:44
